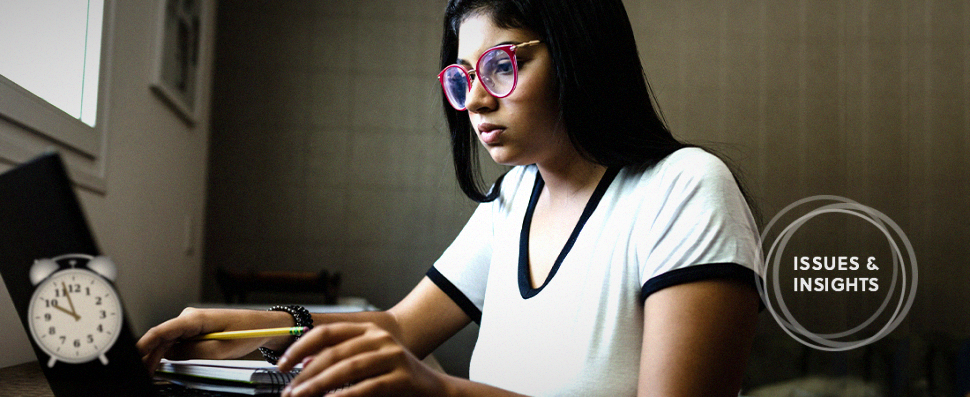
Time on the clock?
9:57
